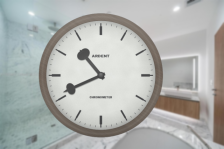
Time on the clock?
10:41
